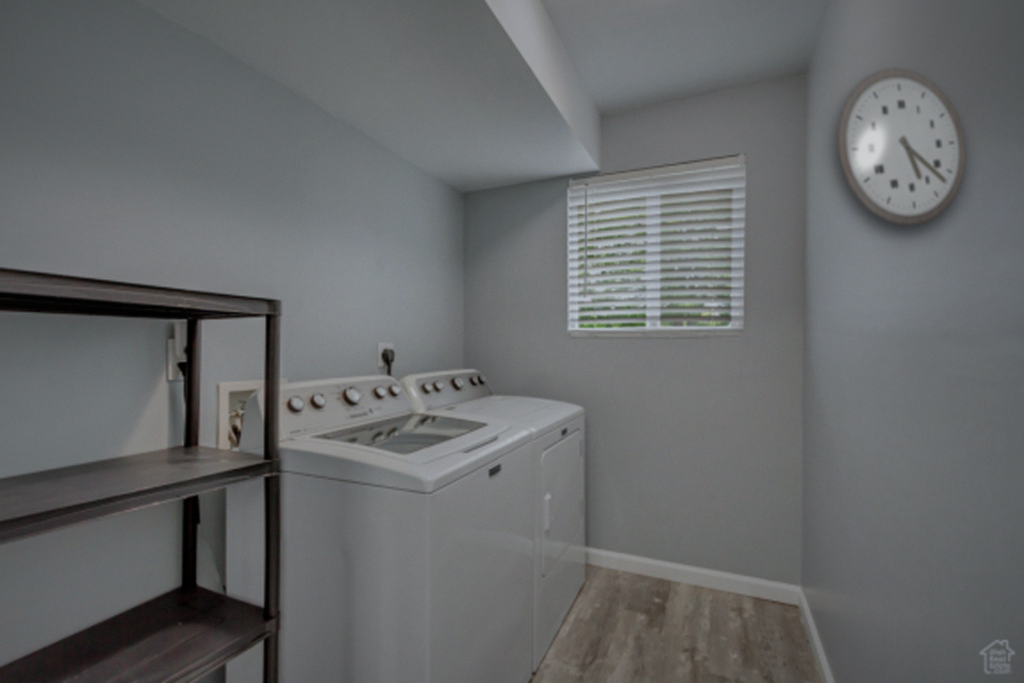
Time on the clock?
5:22
